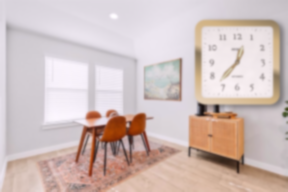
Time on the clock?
12:37
